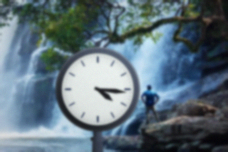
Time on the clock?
4:16
